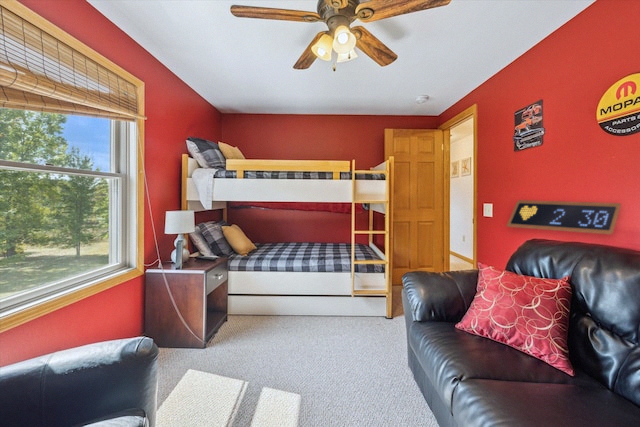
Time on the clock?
2:30
